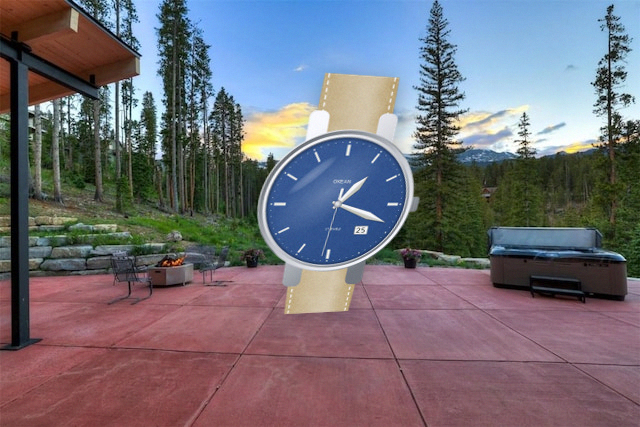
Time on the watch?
1:18:31
